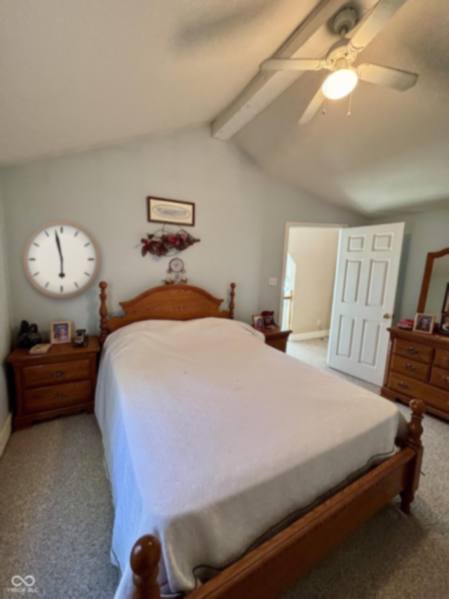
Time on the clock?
5:58
